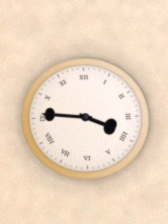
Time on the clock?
3:46
